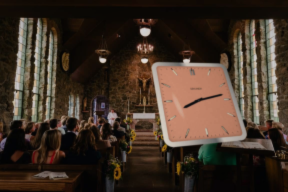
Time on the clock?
8:13
